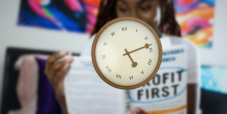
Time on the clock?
5:13
